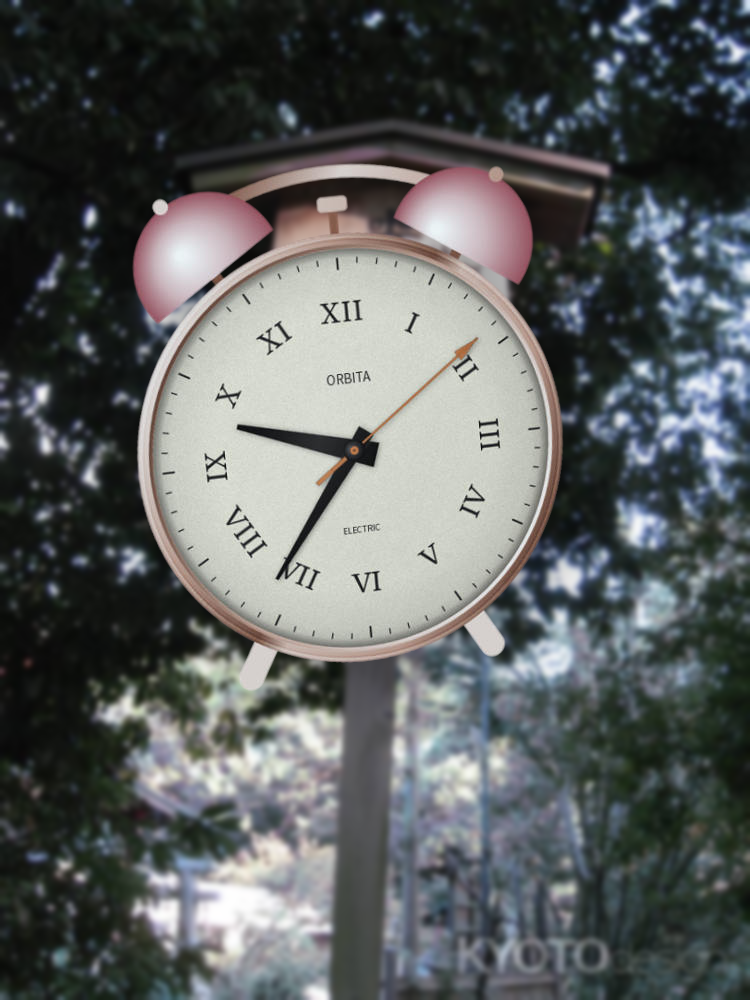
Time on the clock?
9:36:09
